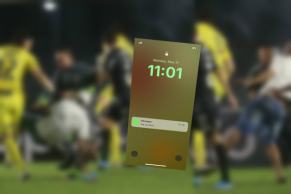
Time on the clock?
11:01
